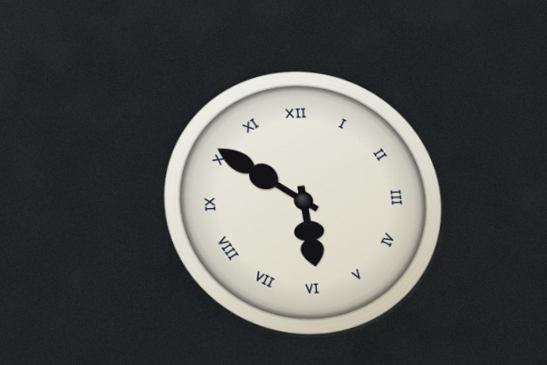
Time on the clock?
5:51
